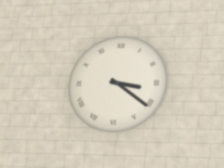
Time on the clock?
3:21
